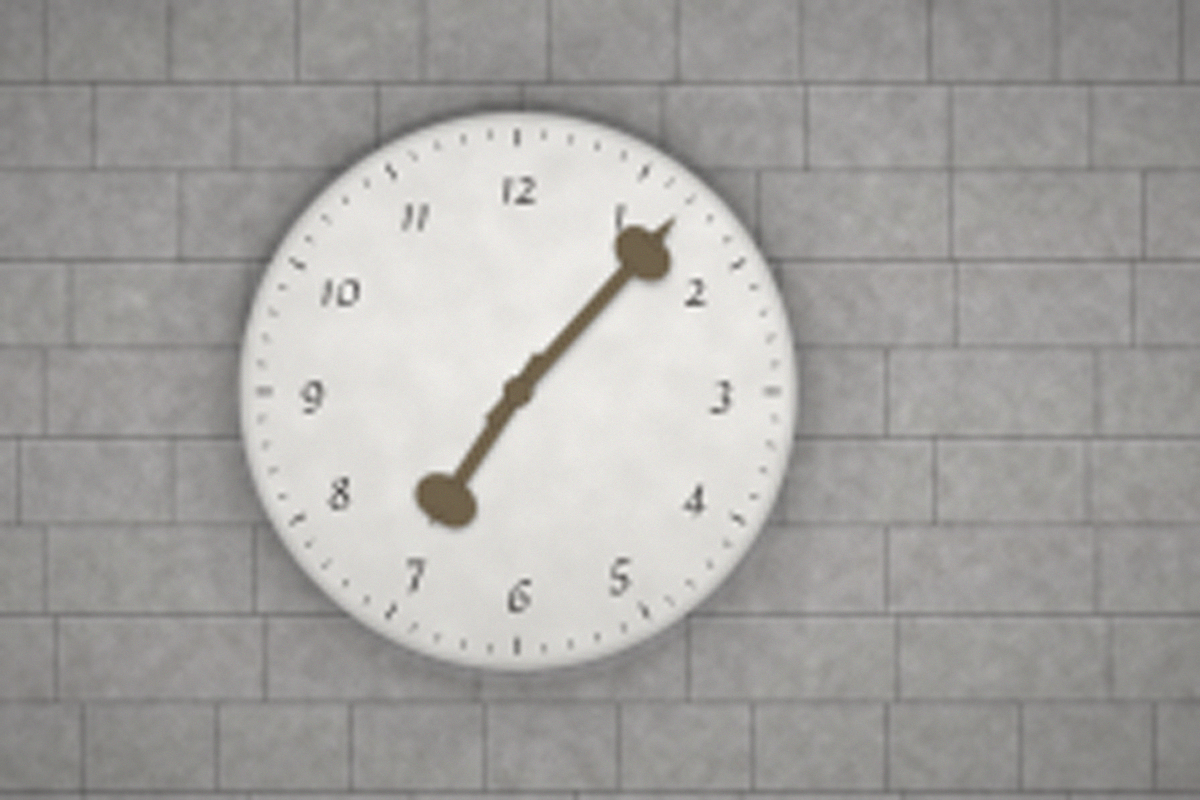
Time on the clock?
7:07
